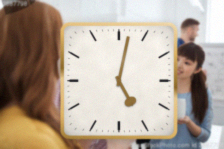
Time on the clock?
5:02
